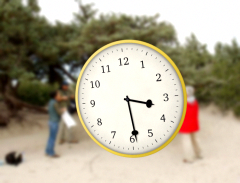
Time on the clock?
3:29
